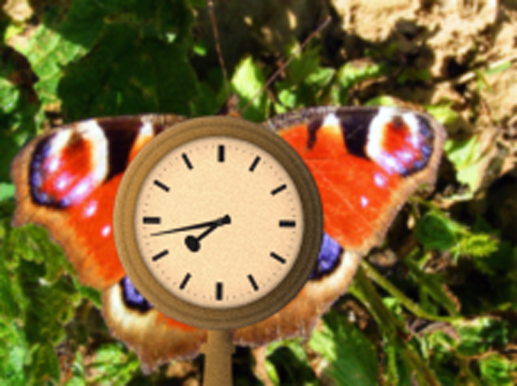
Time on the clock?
7:43
